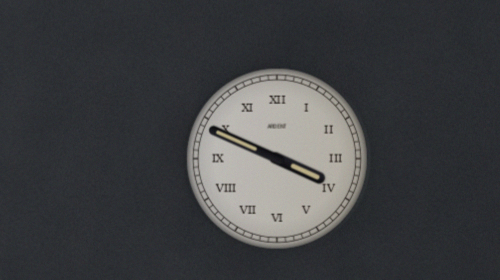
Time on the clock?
3:49
